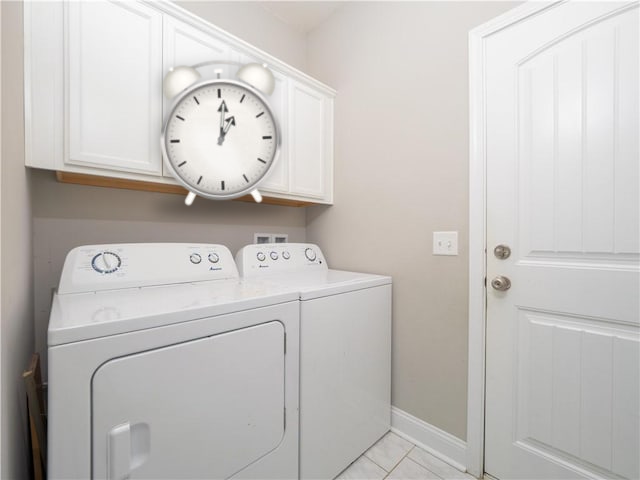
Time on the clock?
1:01
